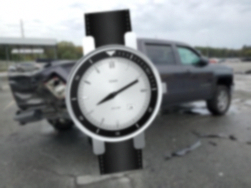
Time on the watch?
8:11
